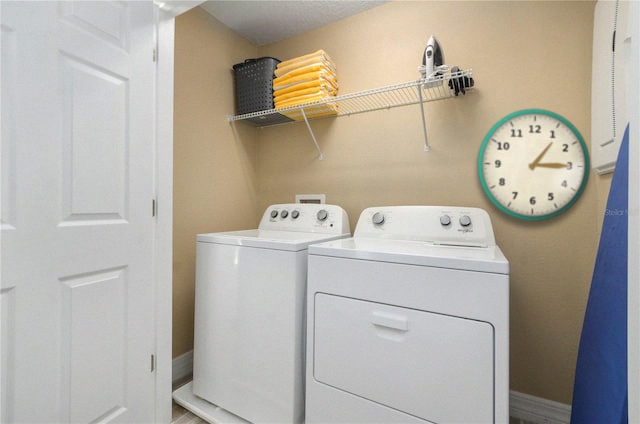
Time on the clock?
1:15
